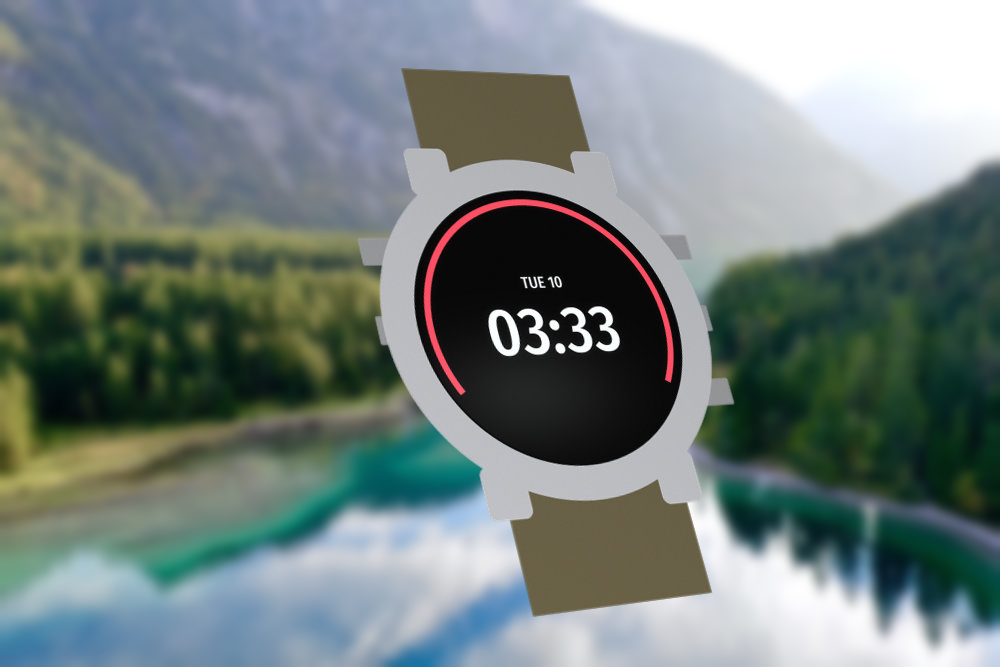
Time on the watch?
3:33
